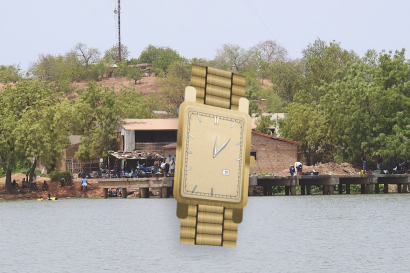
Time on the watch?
12:07
